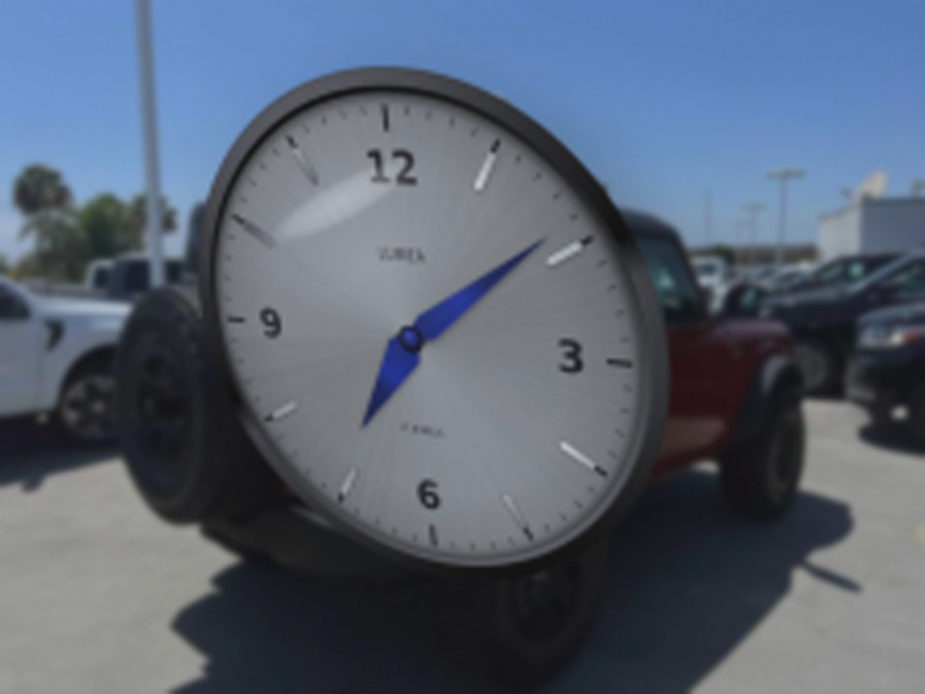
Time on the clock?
7:09
